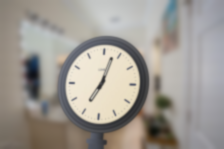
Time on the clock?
7:03
